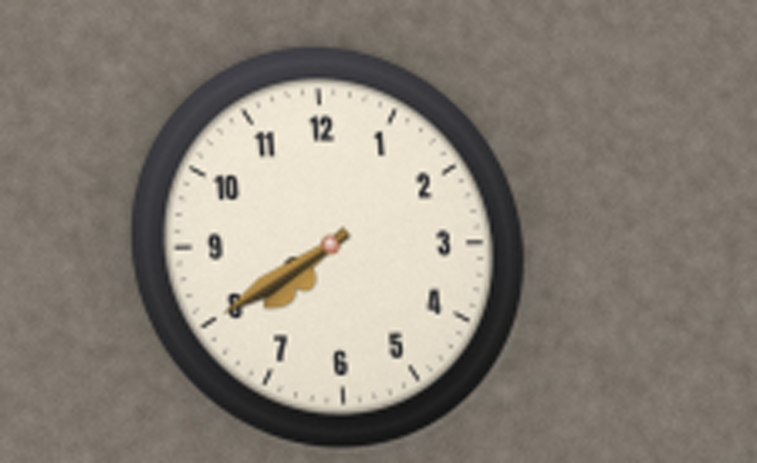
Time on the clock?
7:40
